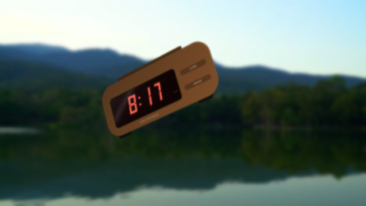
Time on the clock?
8:17
